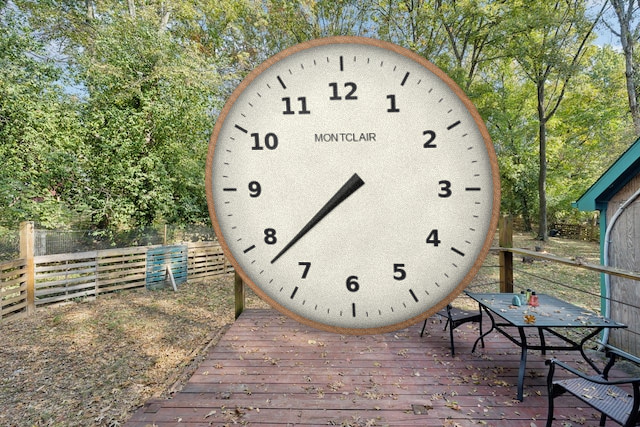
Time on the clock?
7:38
